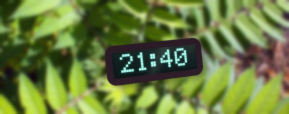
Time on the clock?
21:40
